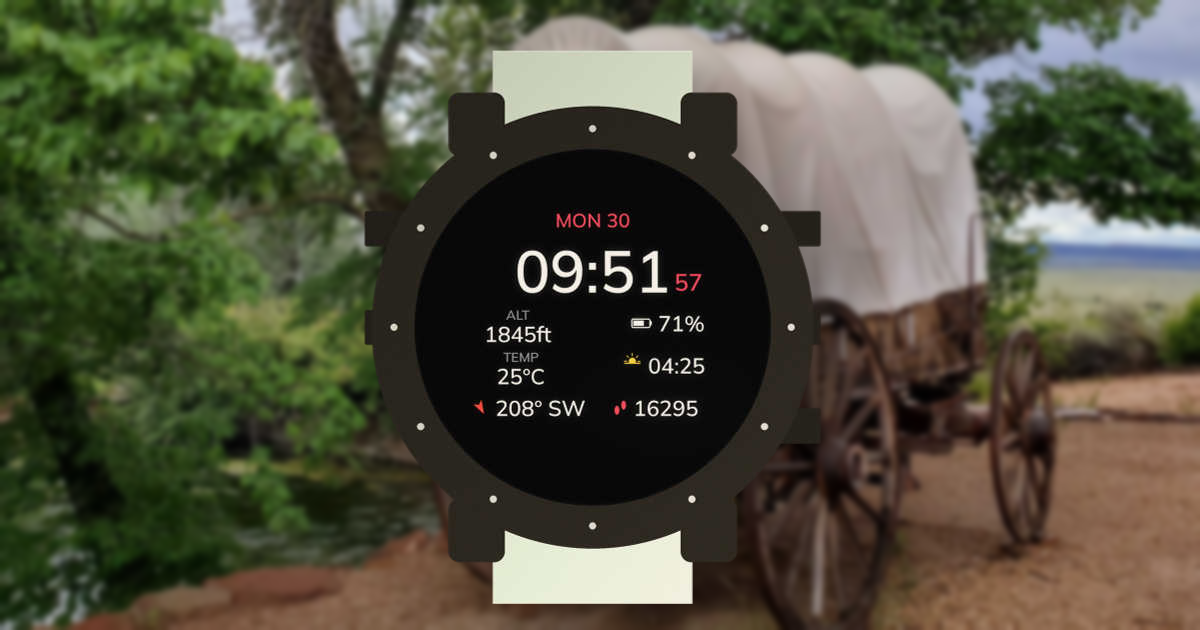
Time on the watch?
9:51:57
